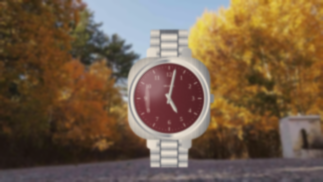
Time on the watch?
5:02
